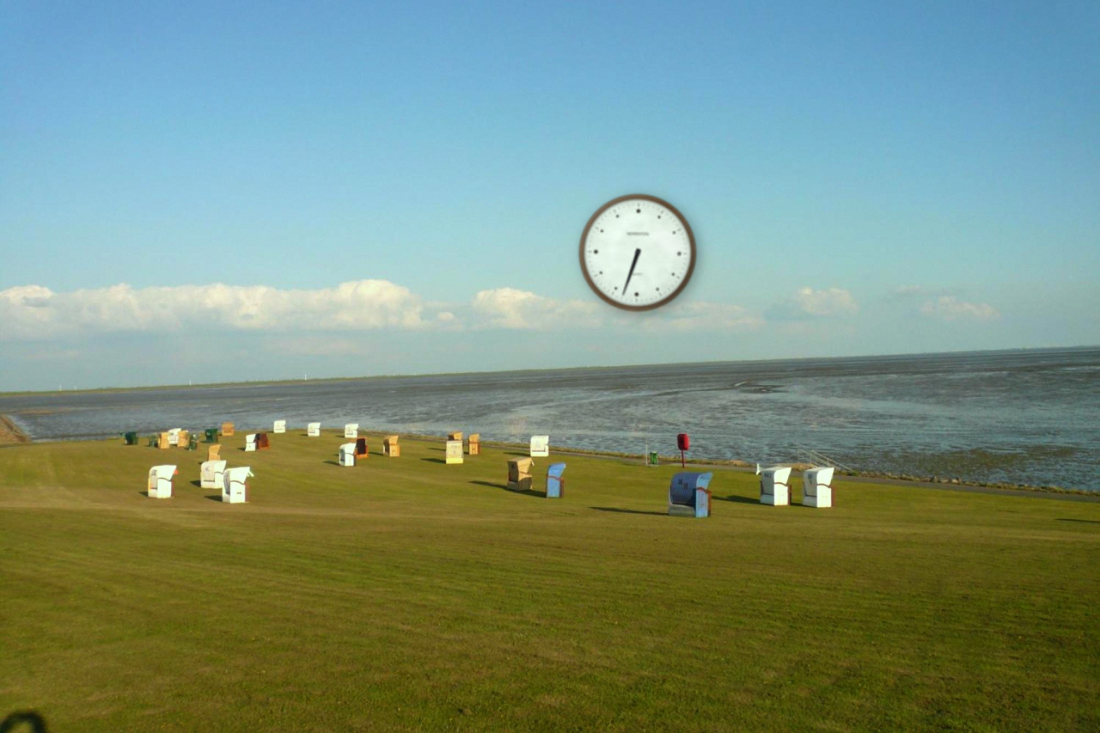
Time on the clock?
6:33
